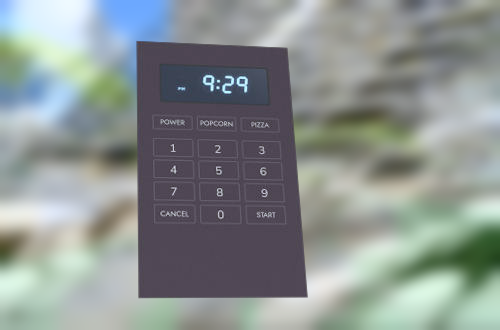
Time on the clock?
9:29
